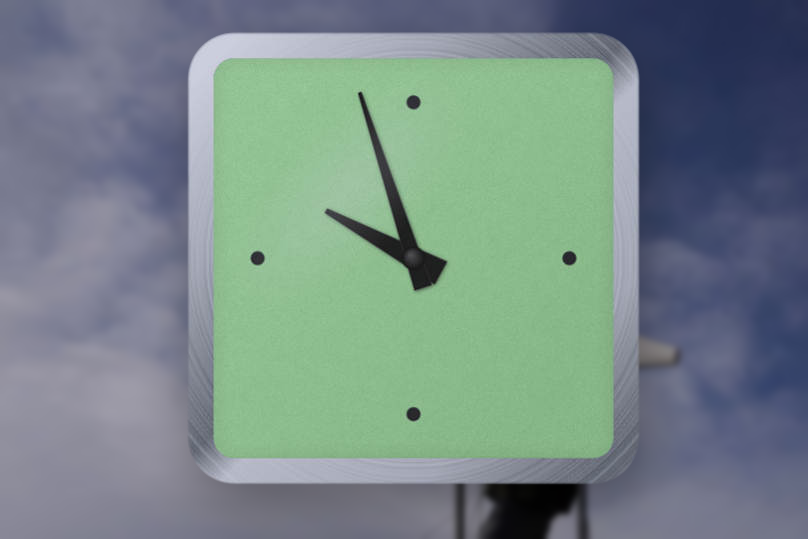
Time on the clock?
9:57
